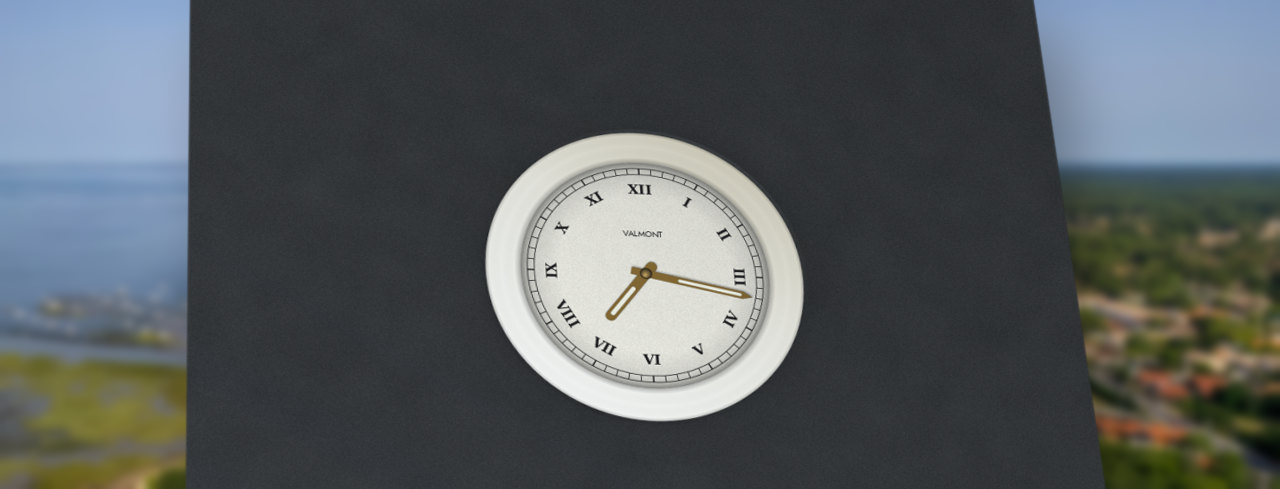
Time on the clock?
7:17
